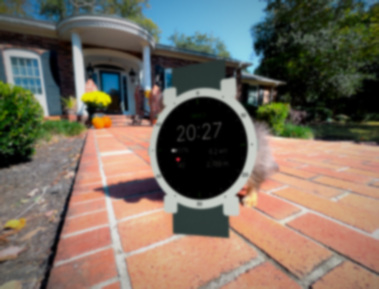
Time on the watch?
20:27
